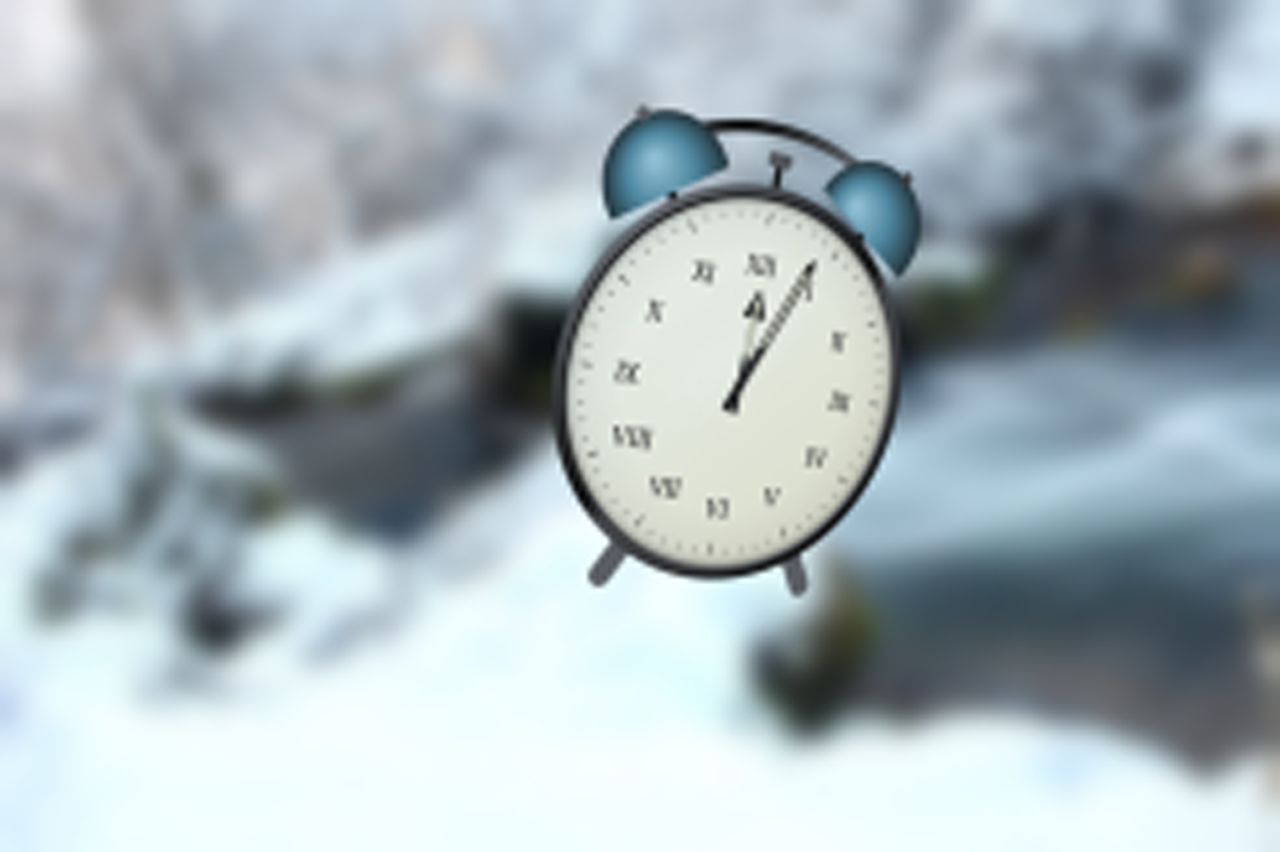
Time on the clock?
12:04
